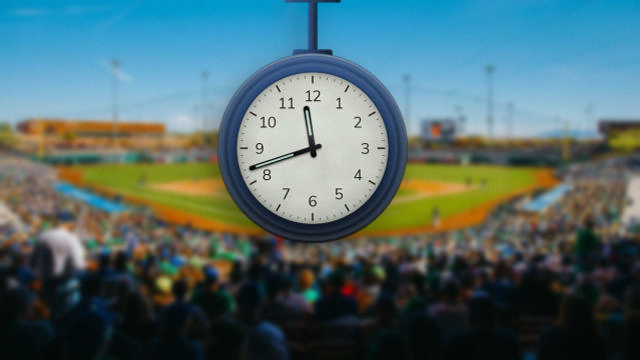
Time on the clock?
11:42
